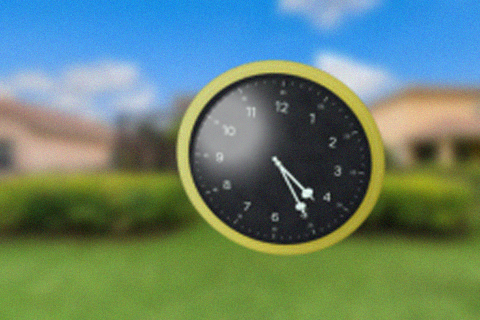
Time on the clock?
4:25
